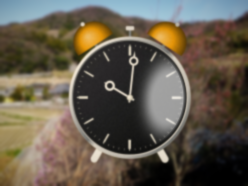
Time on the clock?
10:01
